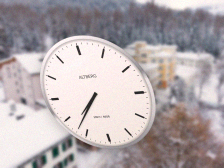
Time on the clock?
7:37
